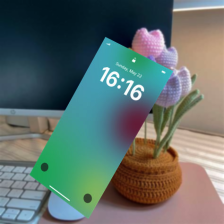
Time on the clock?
16:16
